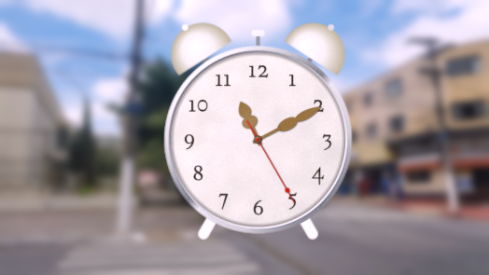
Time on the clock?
11:10:25
